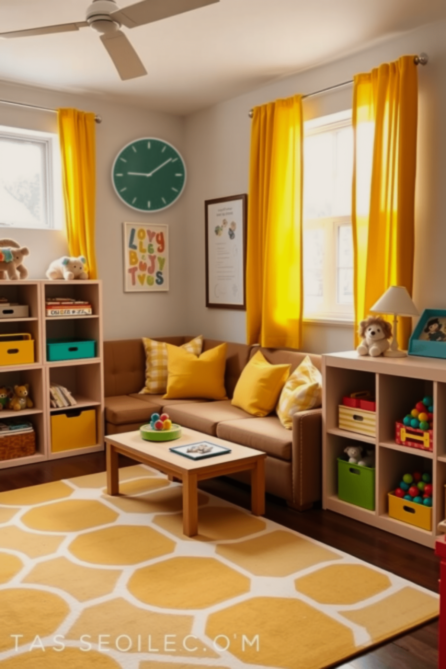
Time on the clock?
9:09
